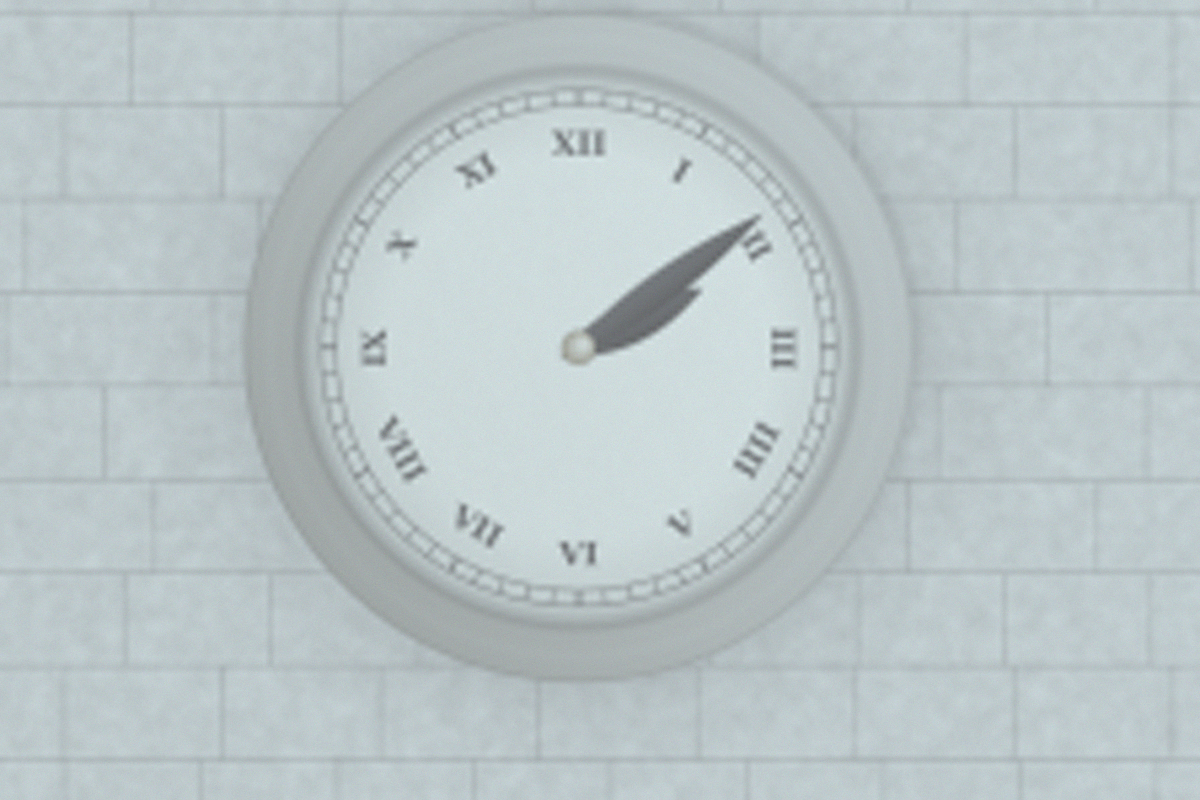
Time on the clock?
2:09
